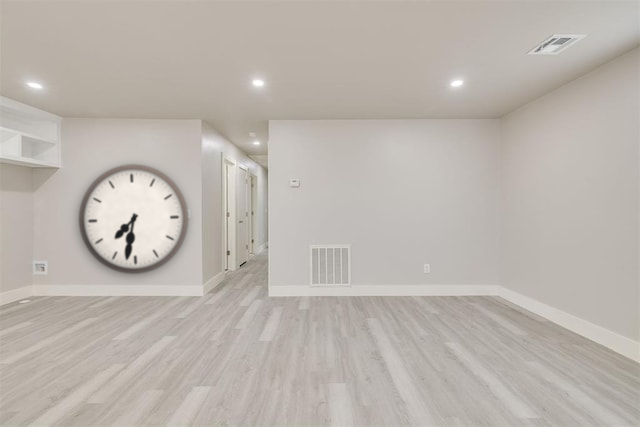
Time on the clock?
7:32
